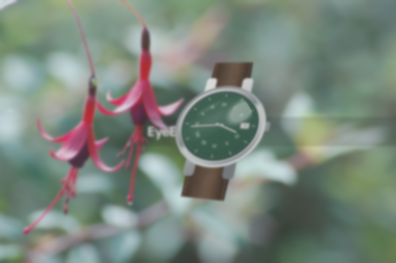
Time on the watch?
3:44
